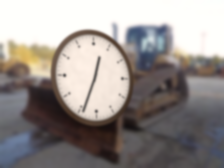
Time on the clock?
12:34
